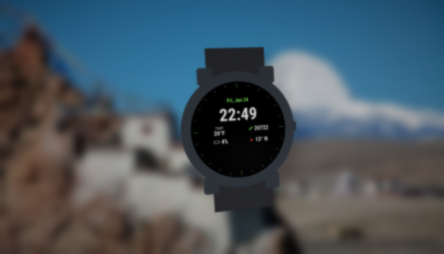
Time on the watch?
22:49
